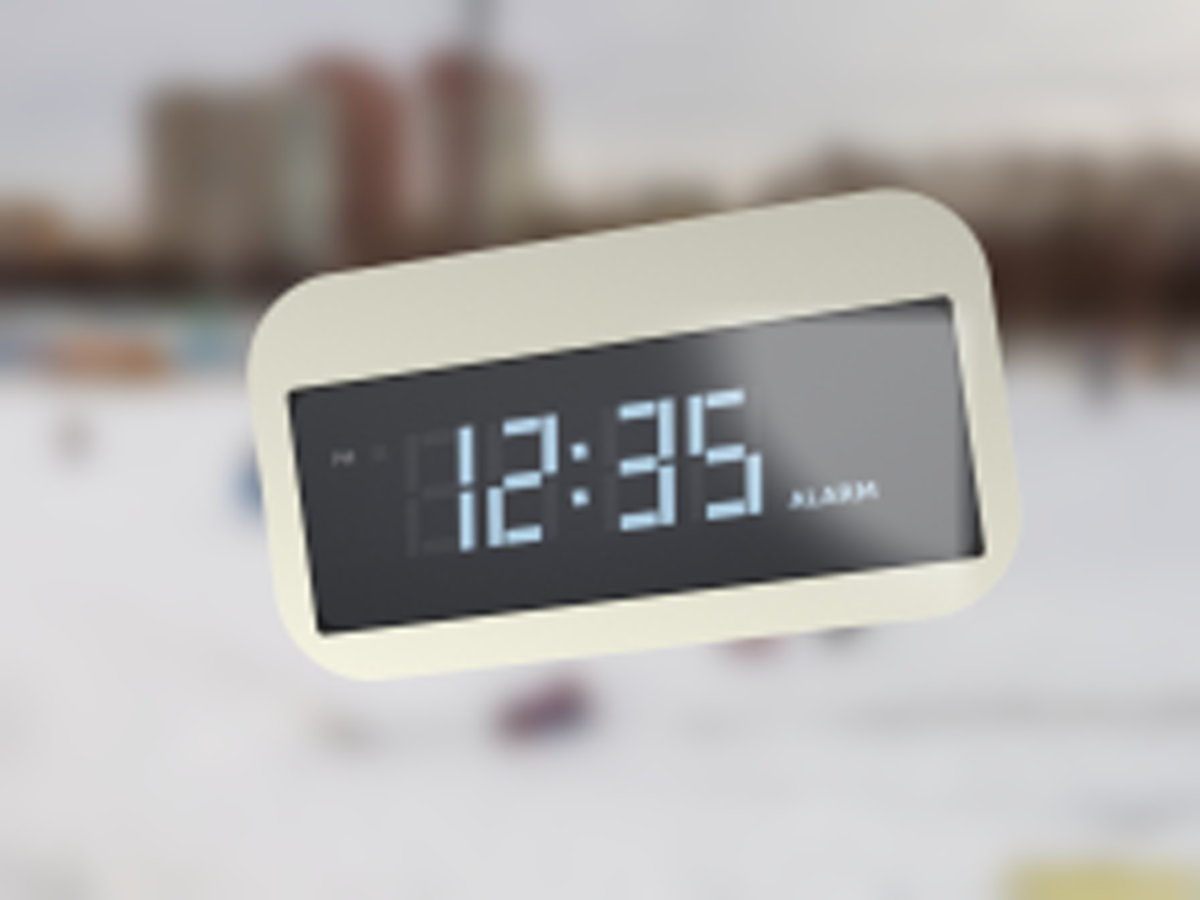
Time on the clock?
12:35
